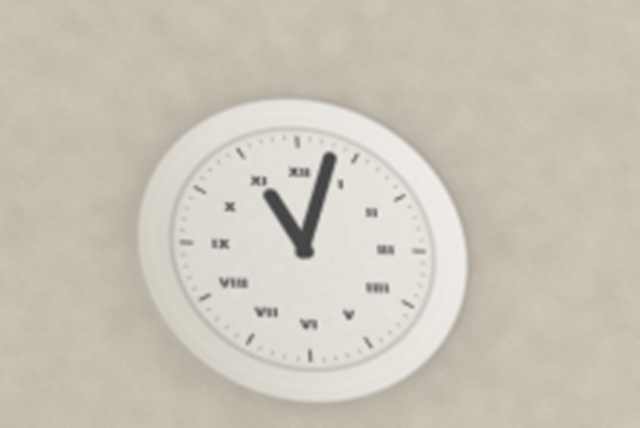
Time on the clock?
11:03
